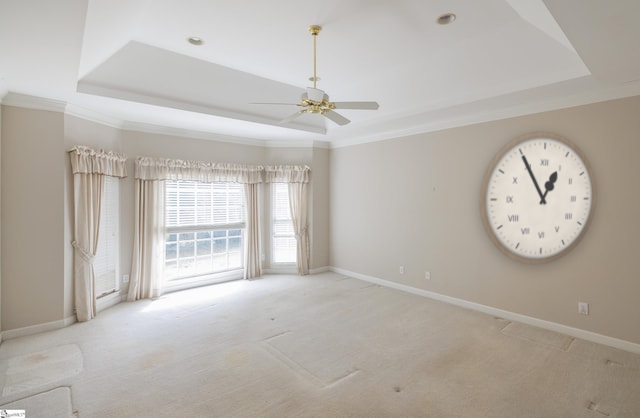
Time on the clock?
12:55
